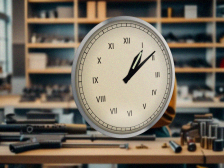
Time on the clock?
1:09
